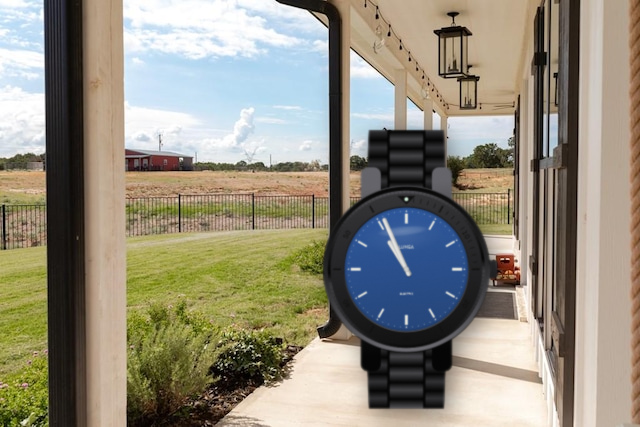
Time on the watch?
10:56
